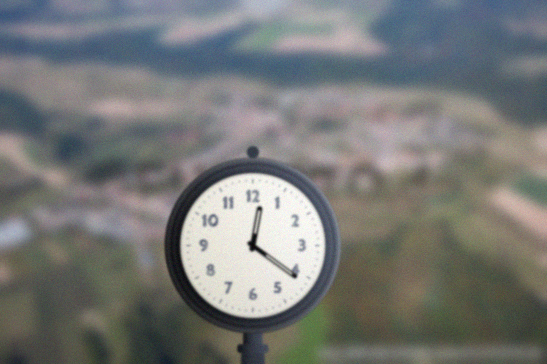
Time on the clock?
12:21
